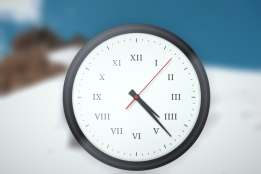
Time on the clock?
4:23:07
